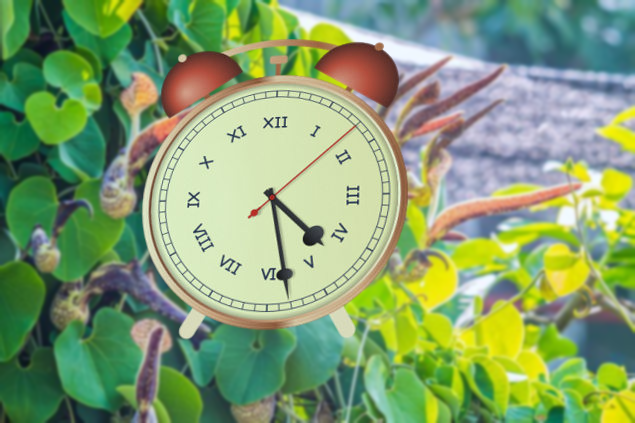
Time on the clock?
4:28:08
